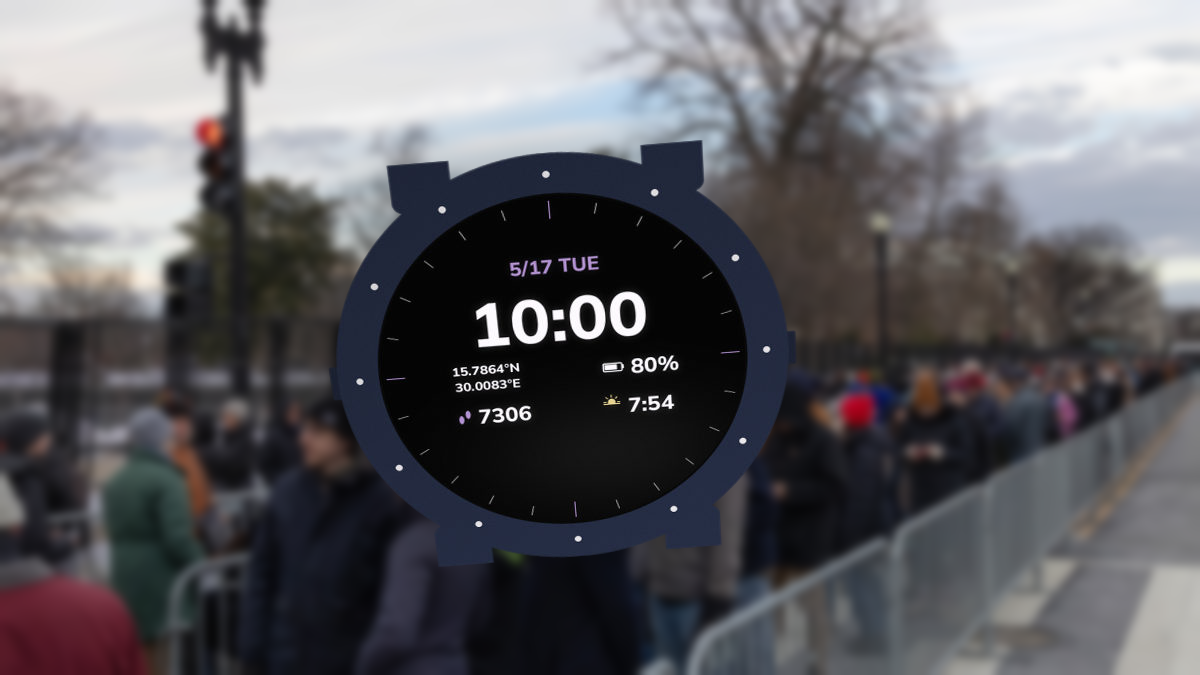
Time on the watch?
10:00
